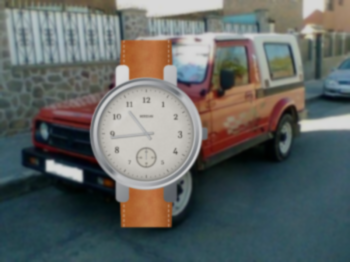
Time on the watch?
10:44
